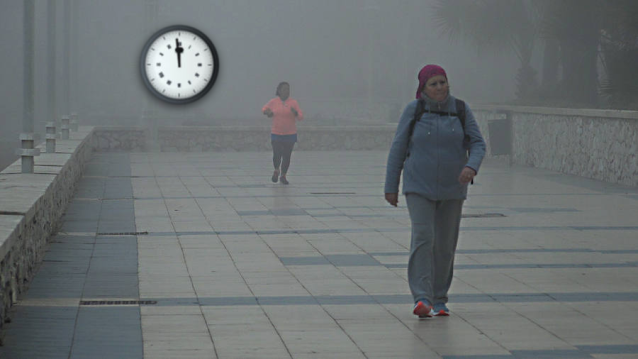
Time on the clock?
11:59
